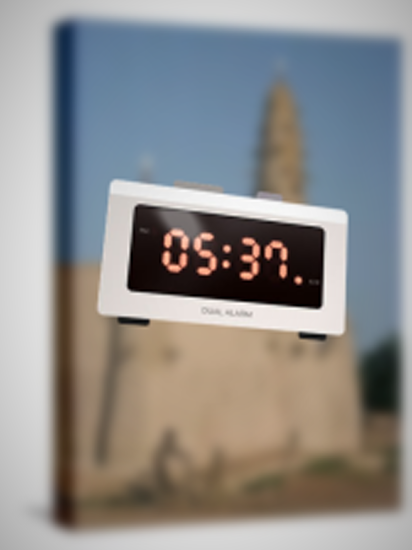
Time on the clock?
5:37
